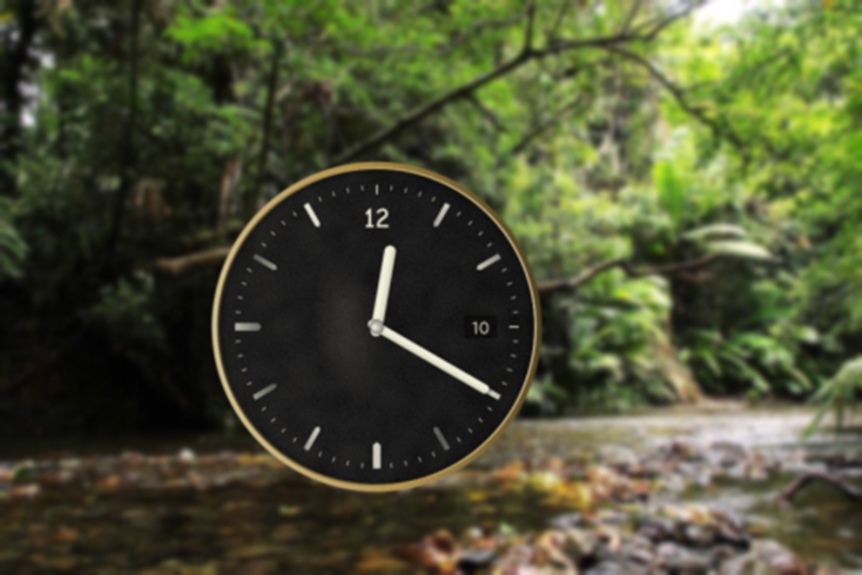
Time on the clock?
12:20
